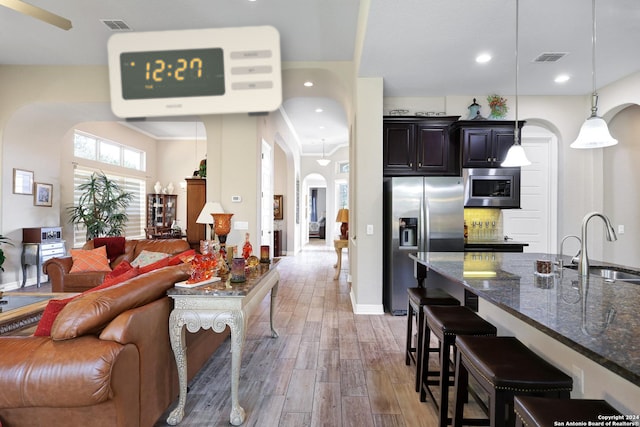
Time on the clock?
12:27
